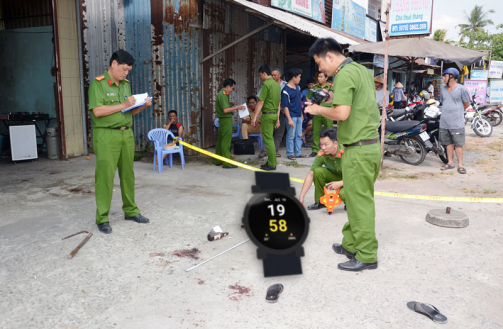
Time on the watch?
19:58
